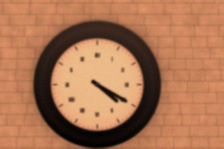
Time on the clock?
4:20
